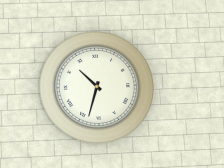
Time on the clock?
10:33
